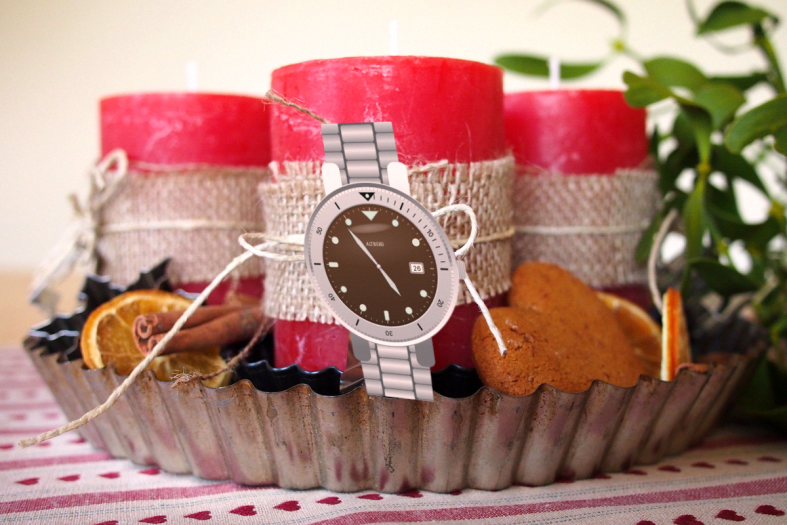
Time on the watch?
4:54
